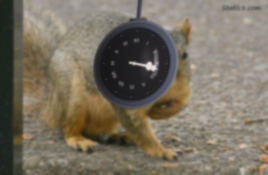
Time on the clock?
3:17
